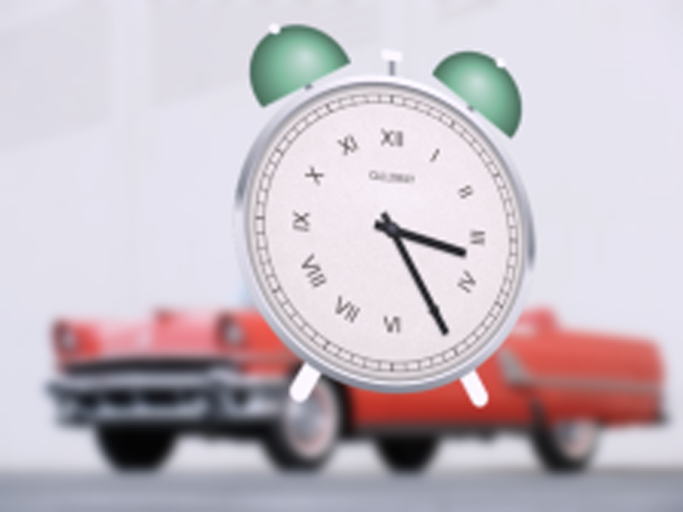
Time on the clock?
3:25
